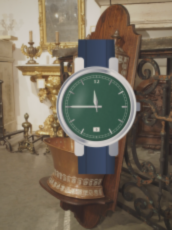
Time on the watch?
11:45
